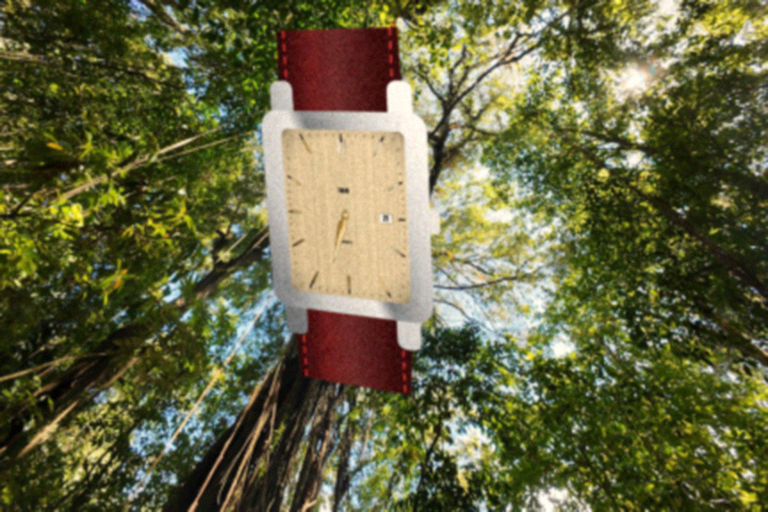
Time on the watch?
6:33
